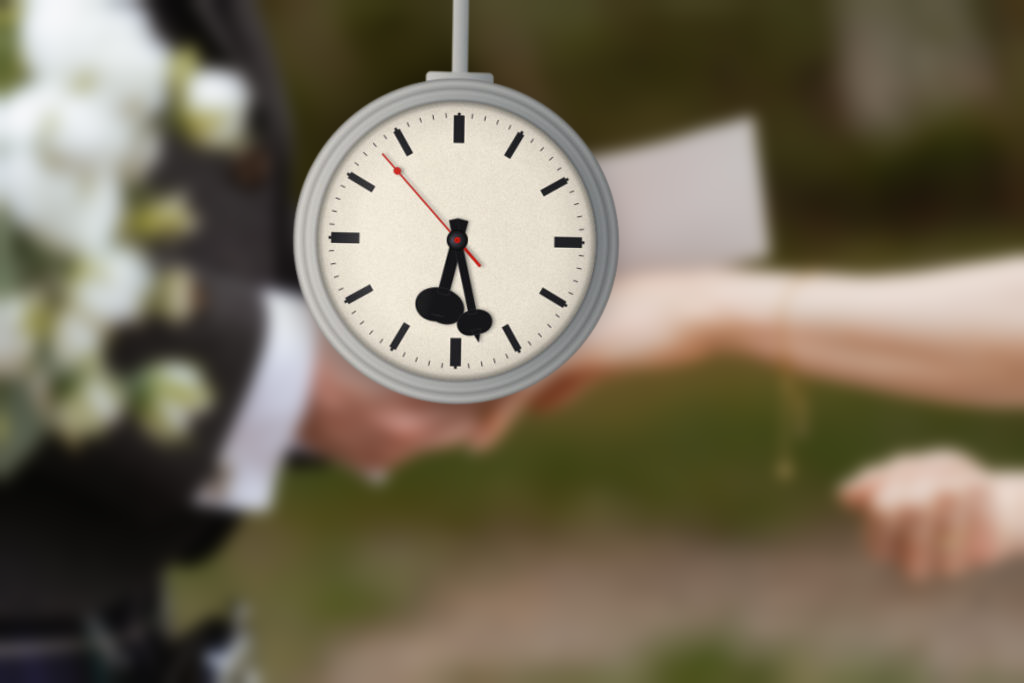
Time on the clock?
6:27:53
